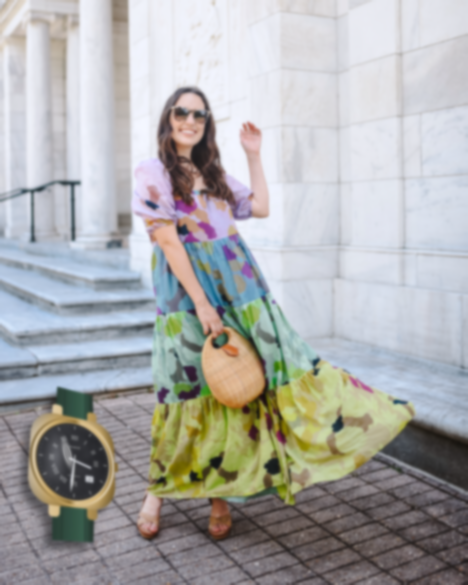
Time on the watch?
3:31
